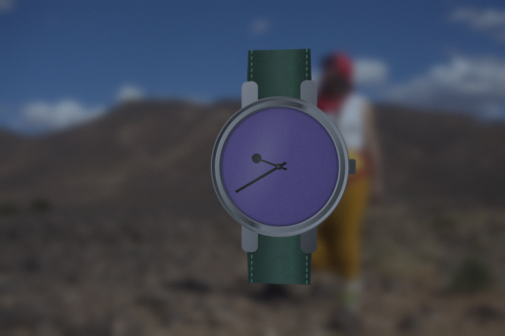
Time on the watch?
9:40
